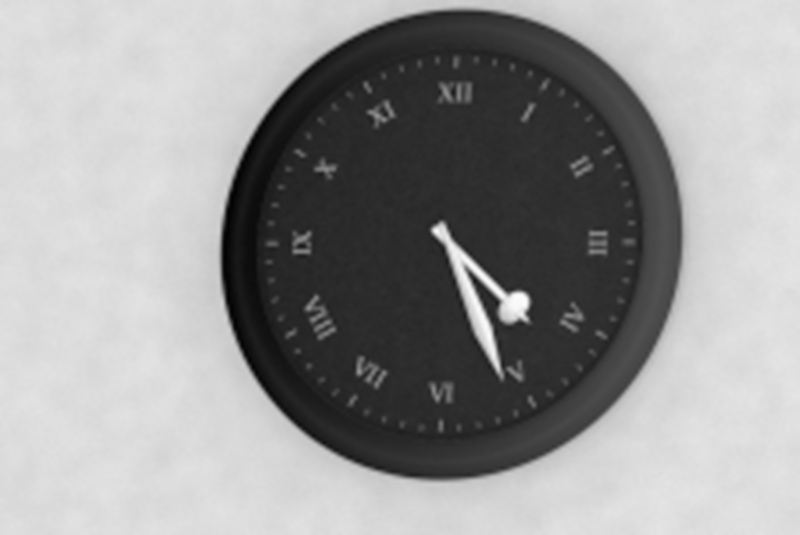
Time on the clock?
4:26
